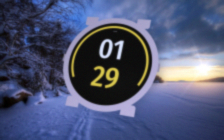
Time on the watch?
1:29
